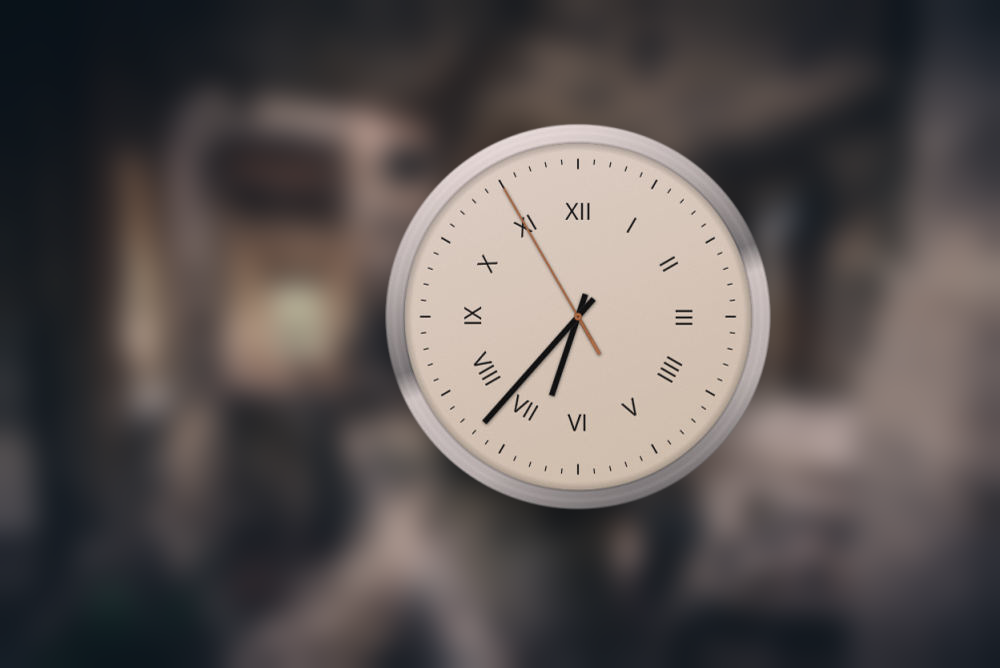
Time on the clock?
6:36:55
